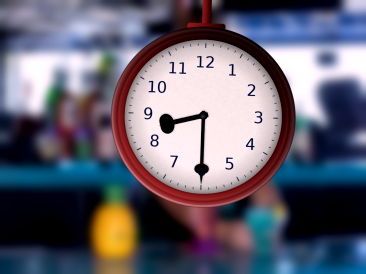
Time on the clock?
8:30
